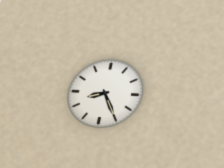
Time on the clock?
8:25
